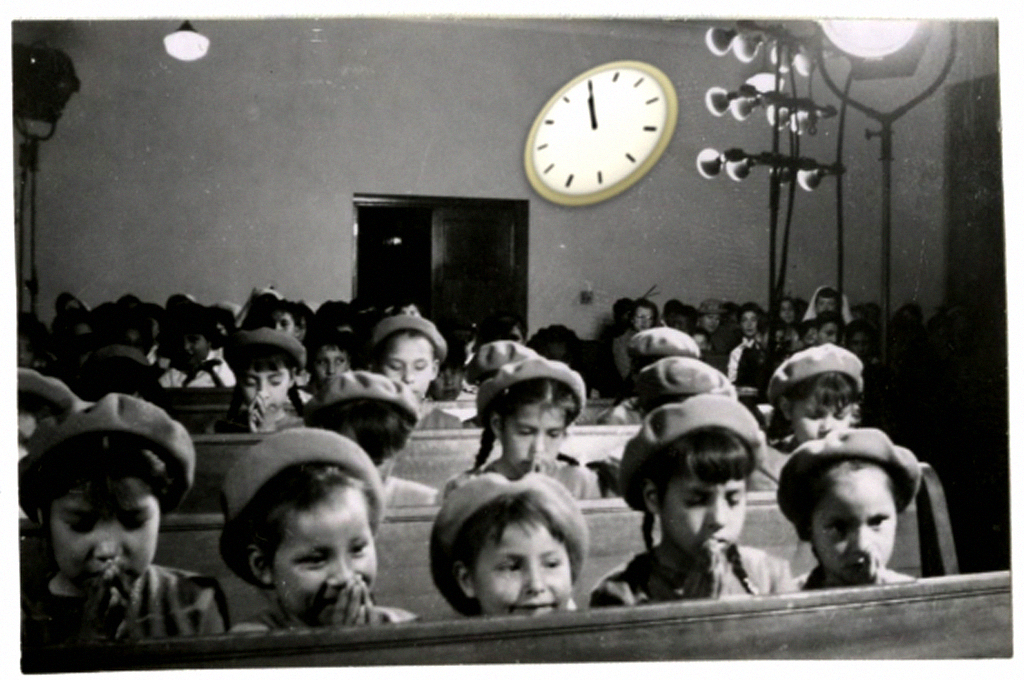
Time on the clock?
10:55
